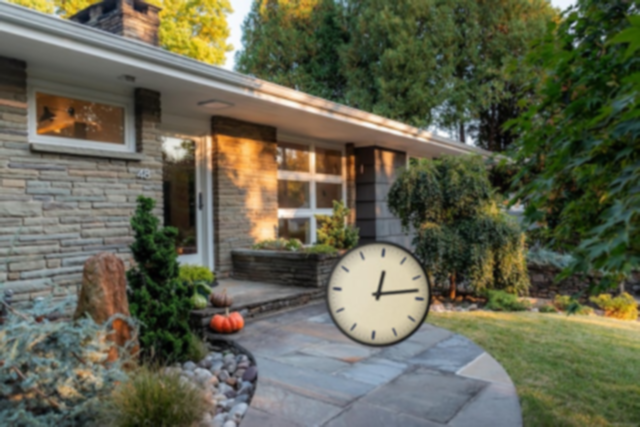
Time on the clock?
12:13
